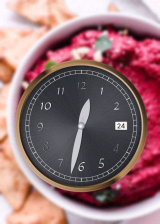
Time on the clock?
12:32
